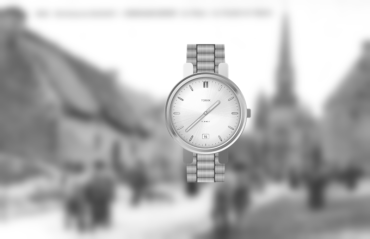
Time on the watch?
1:38
